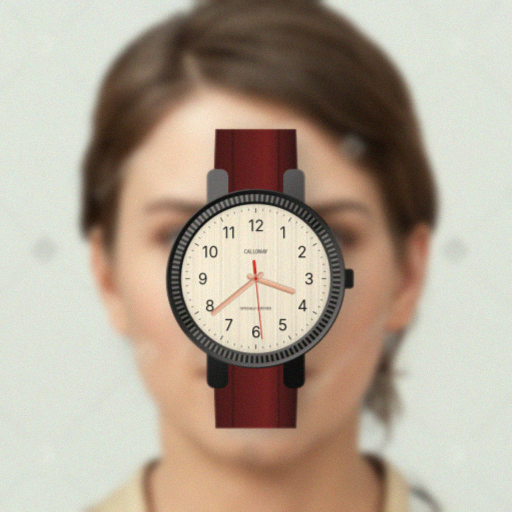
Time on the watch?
3:38:29
